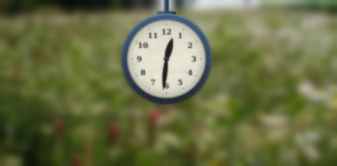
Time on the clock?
12:31
